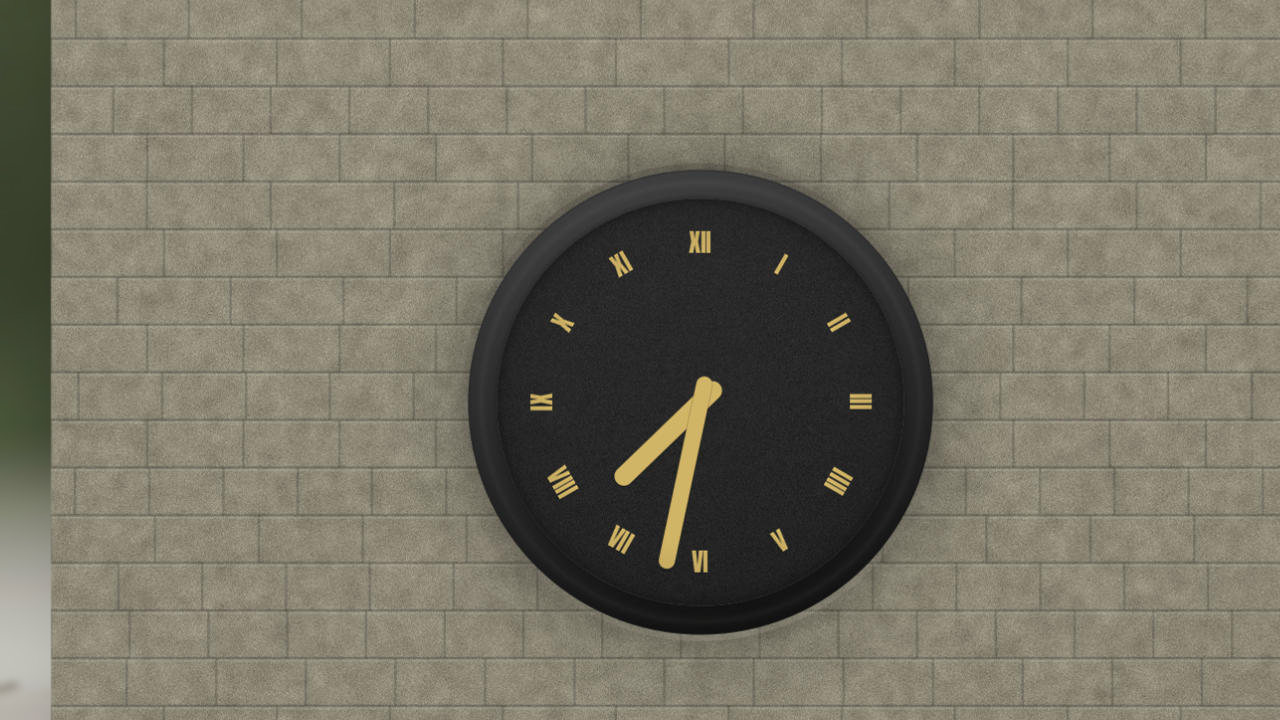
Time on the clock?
7:32
